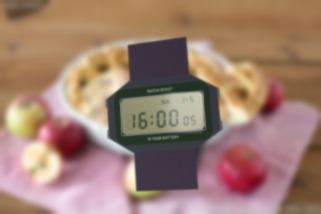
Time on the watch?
16:00
